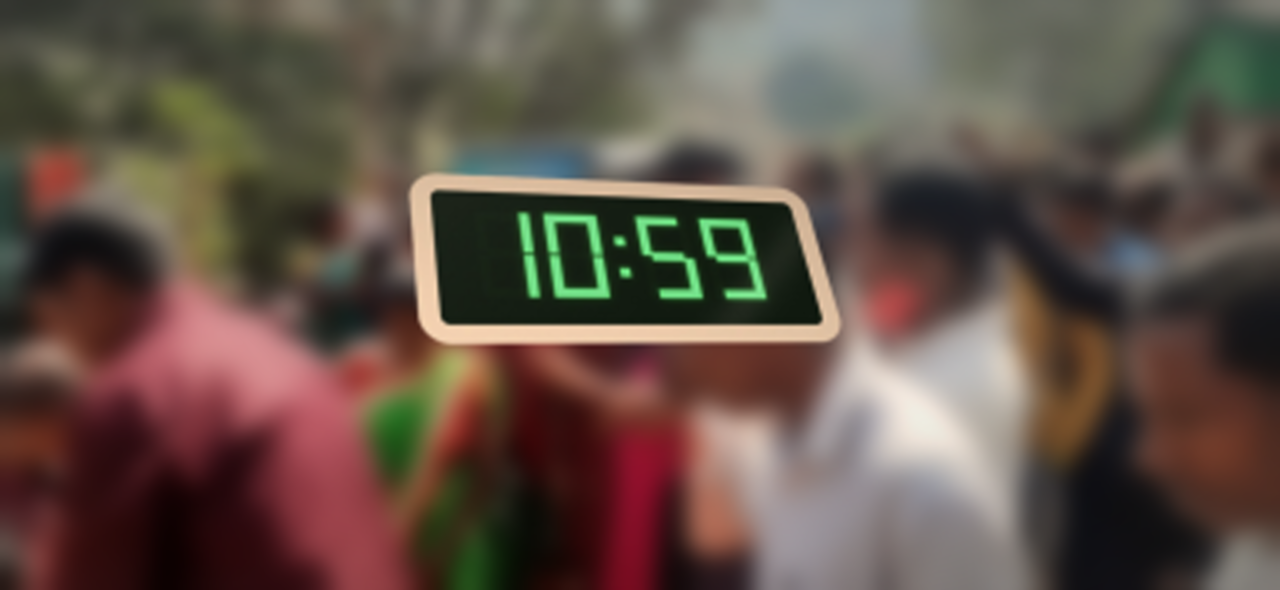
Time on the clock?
10:59
